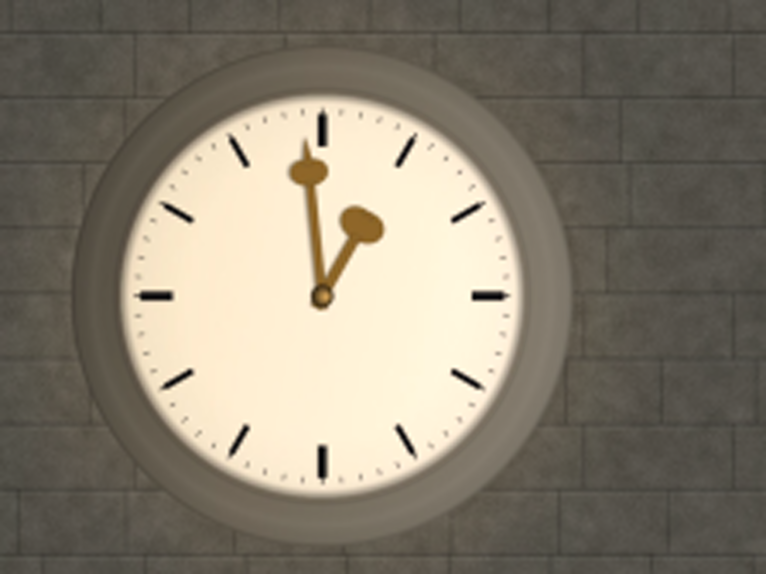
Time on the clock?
12:59
